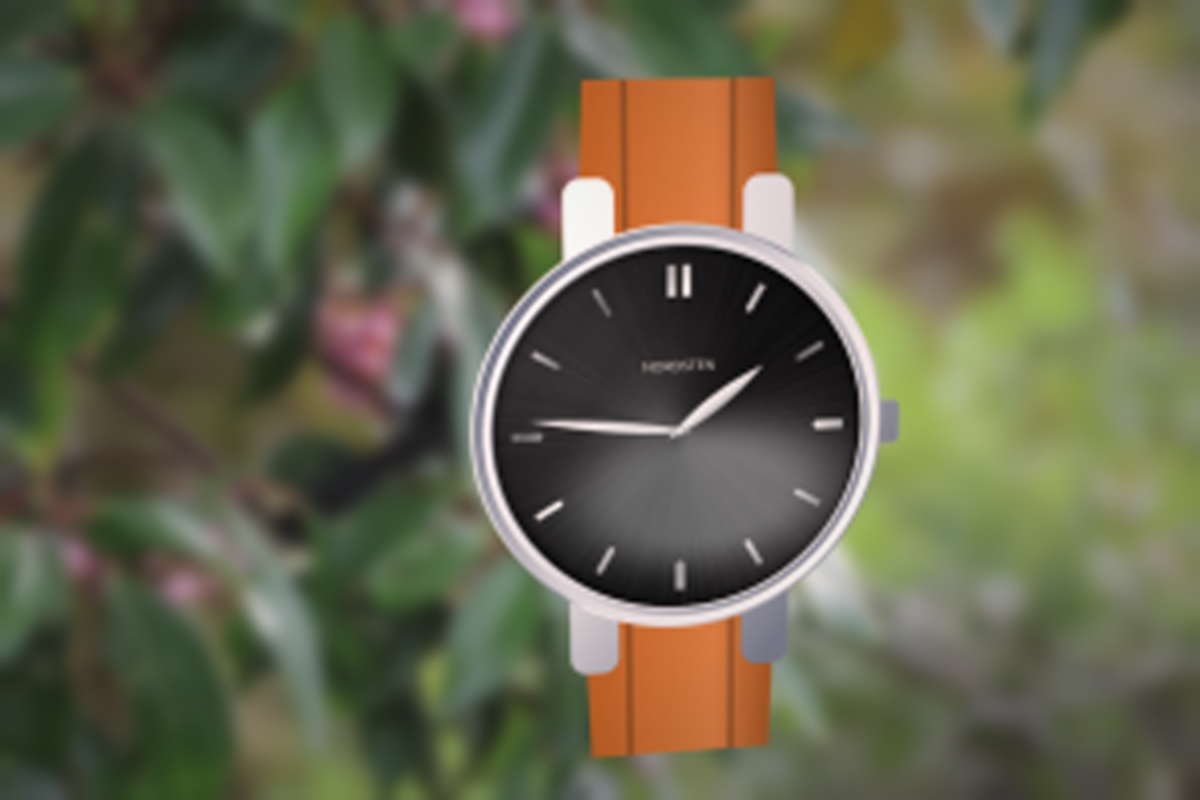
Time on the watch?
1:46
